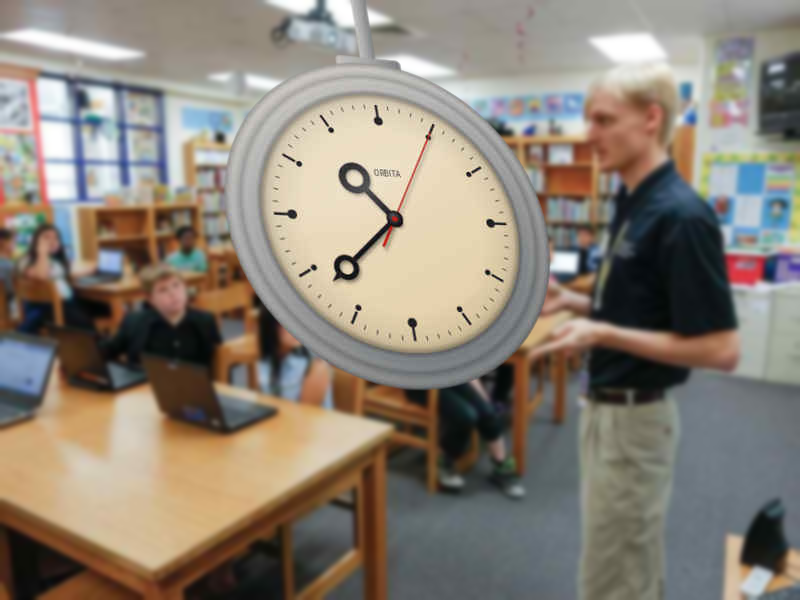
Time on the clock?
10:38:05
